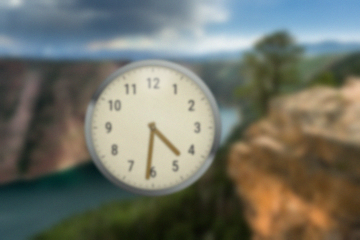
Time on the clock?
4:31
